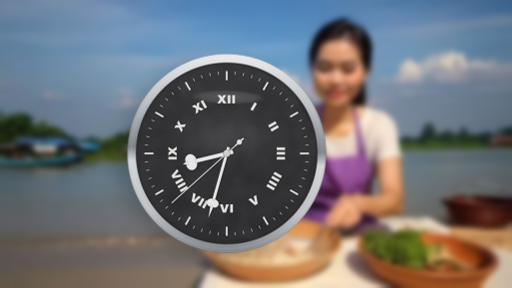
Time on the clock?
8:32:38
